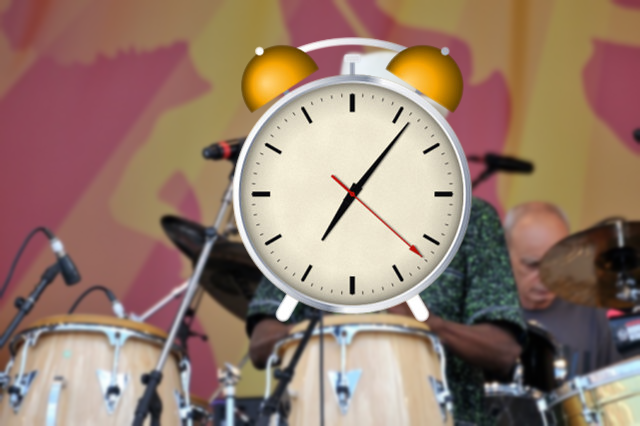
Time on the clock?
7:06:22
